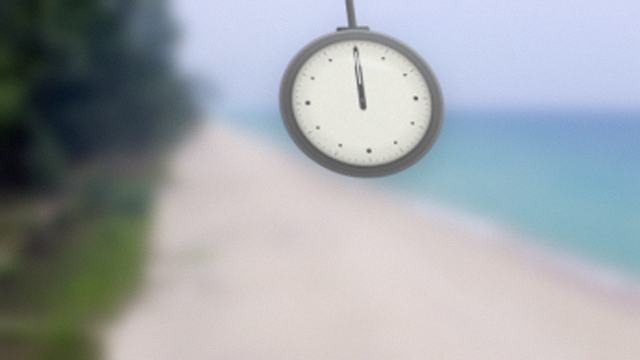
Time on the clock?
12:00
